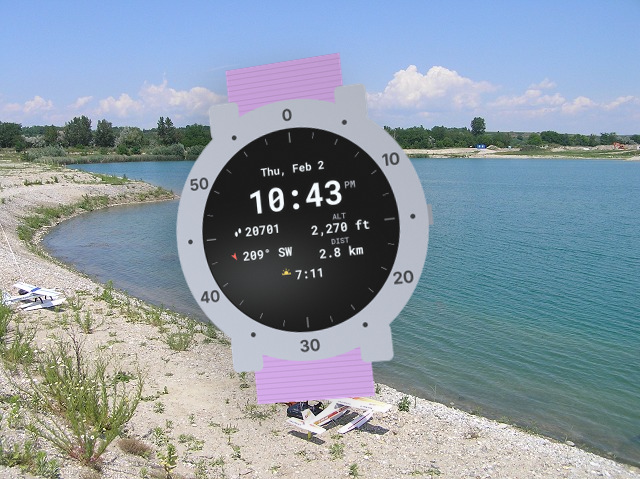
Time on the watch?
10:43
